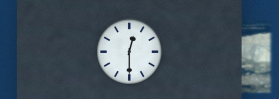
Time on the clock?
12:30
